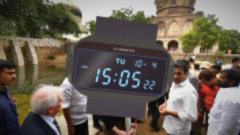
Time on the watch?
15:05
